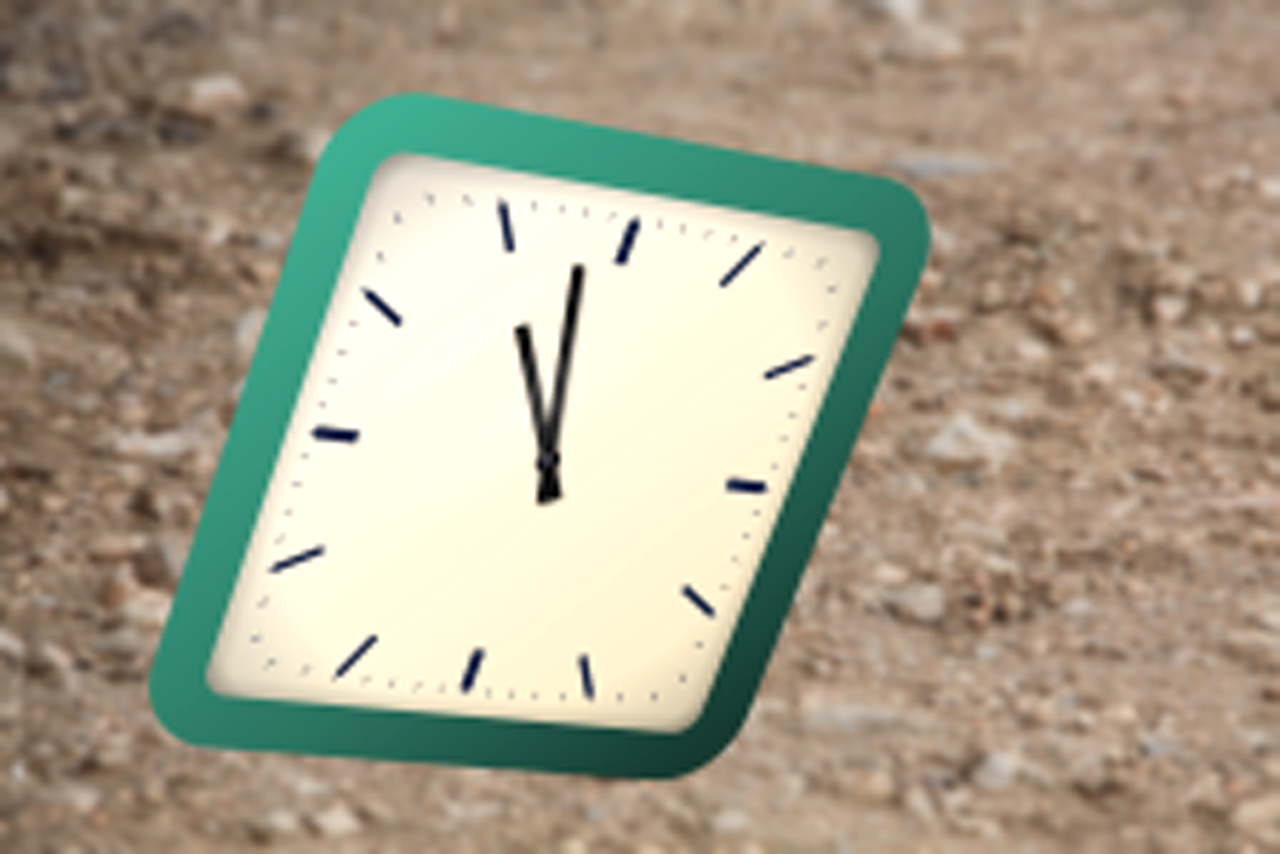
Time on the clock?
10:58
